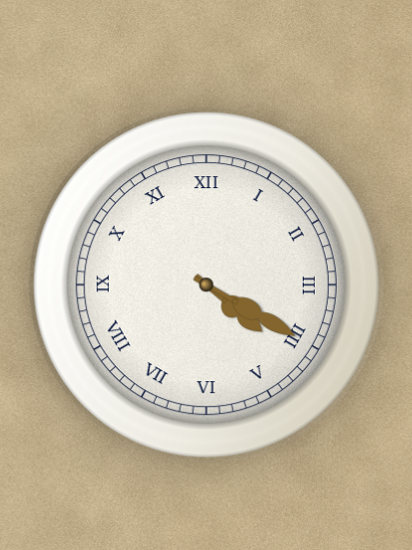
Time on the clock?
4:20
